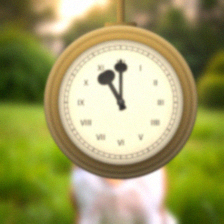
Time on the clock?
11:00
